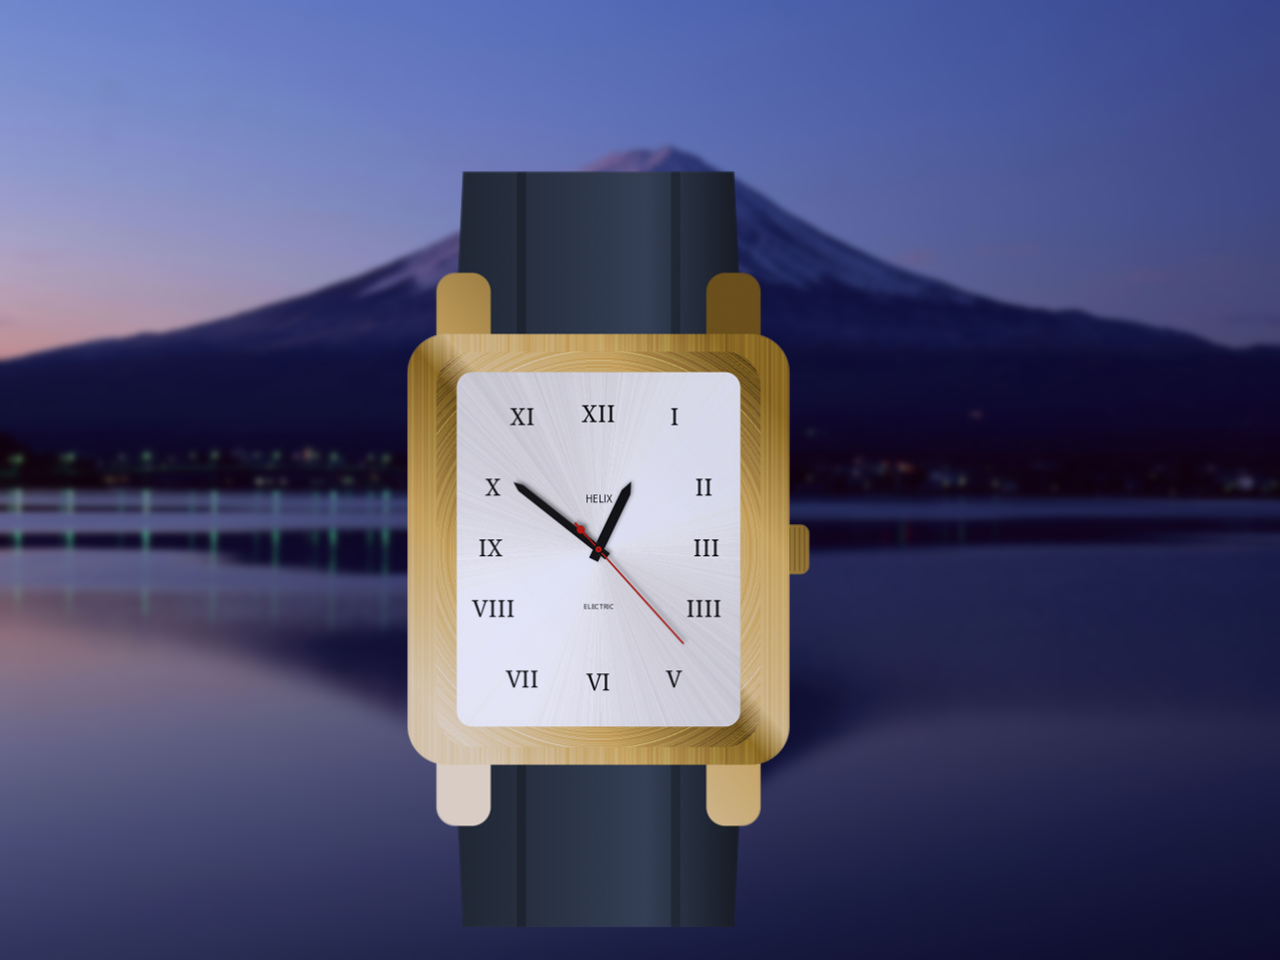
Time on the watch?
12:51:23
